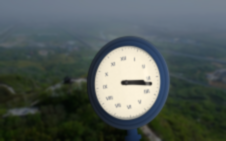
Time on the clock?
3:17
